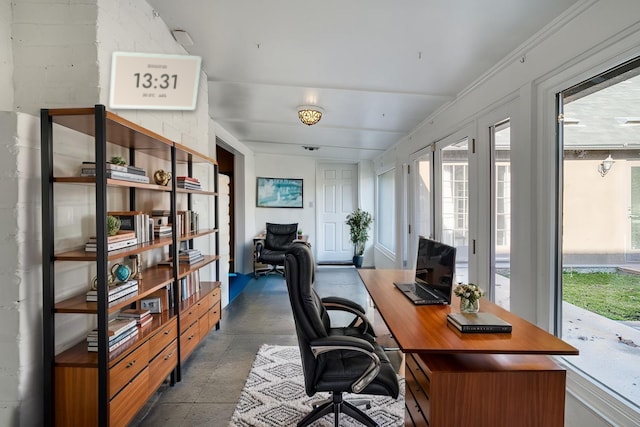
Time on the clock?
13:31
